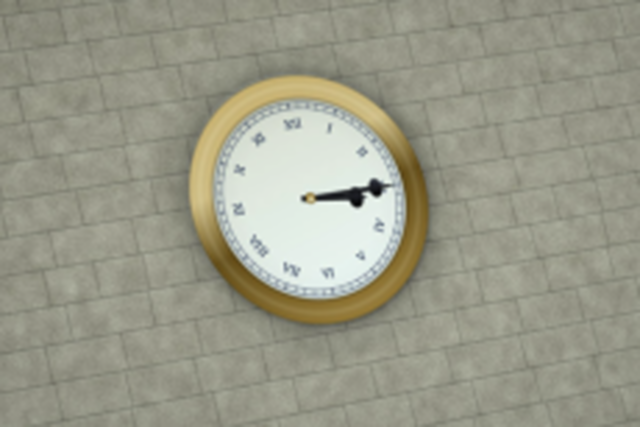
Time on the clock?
3:15
